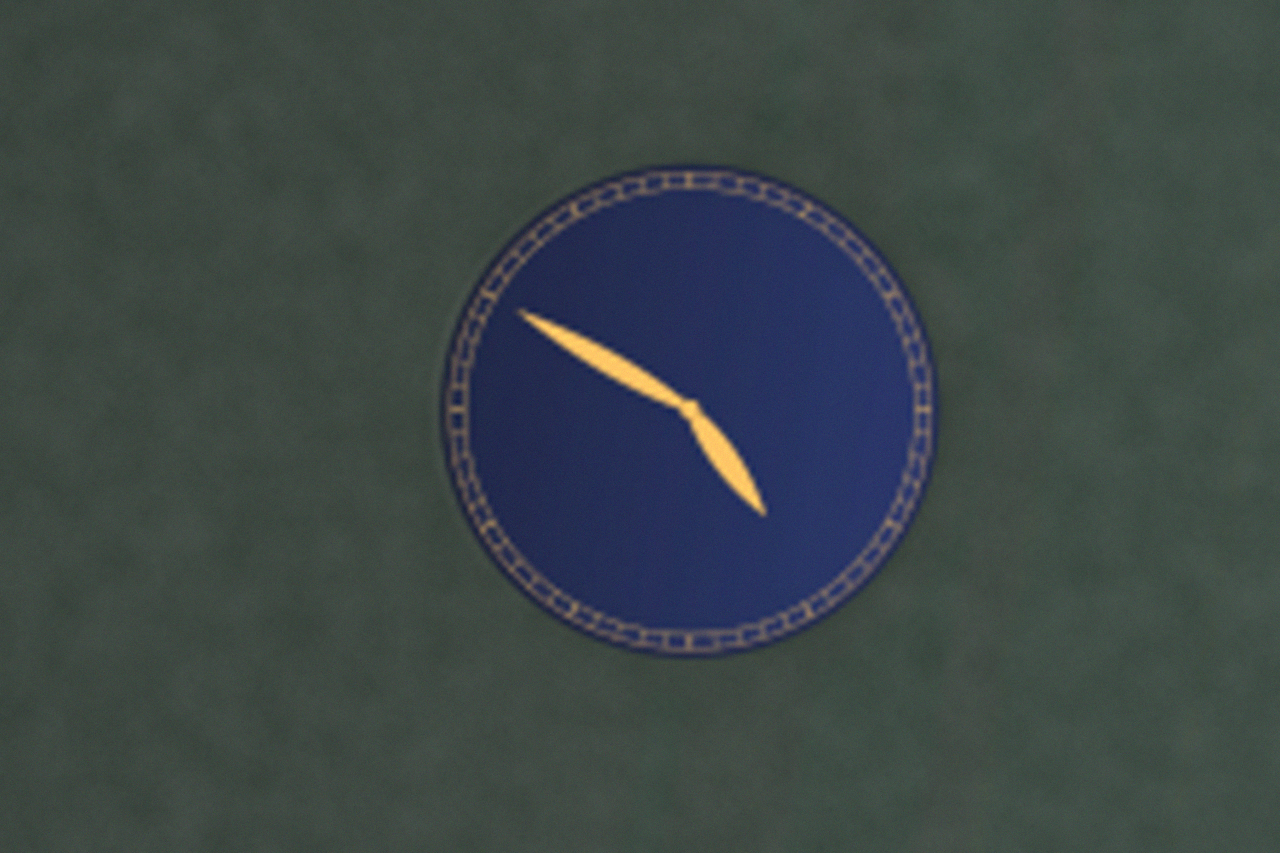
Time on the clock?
4:50
